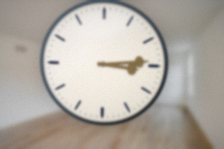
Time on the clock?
3:14
